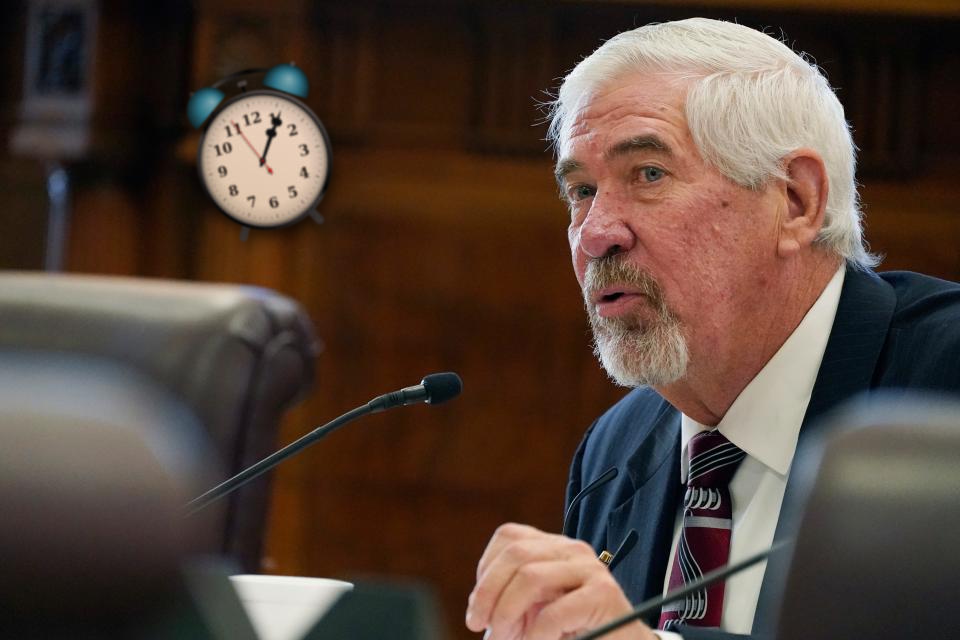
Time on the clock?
1:05:56
